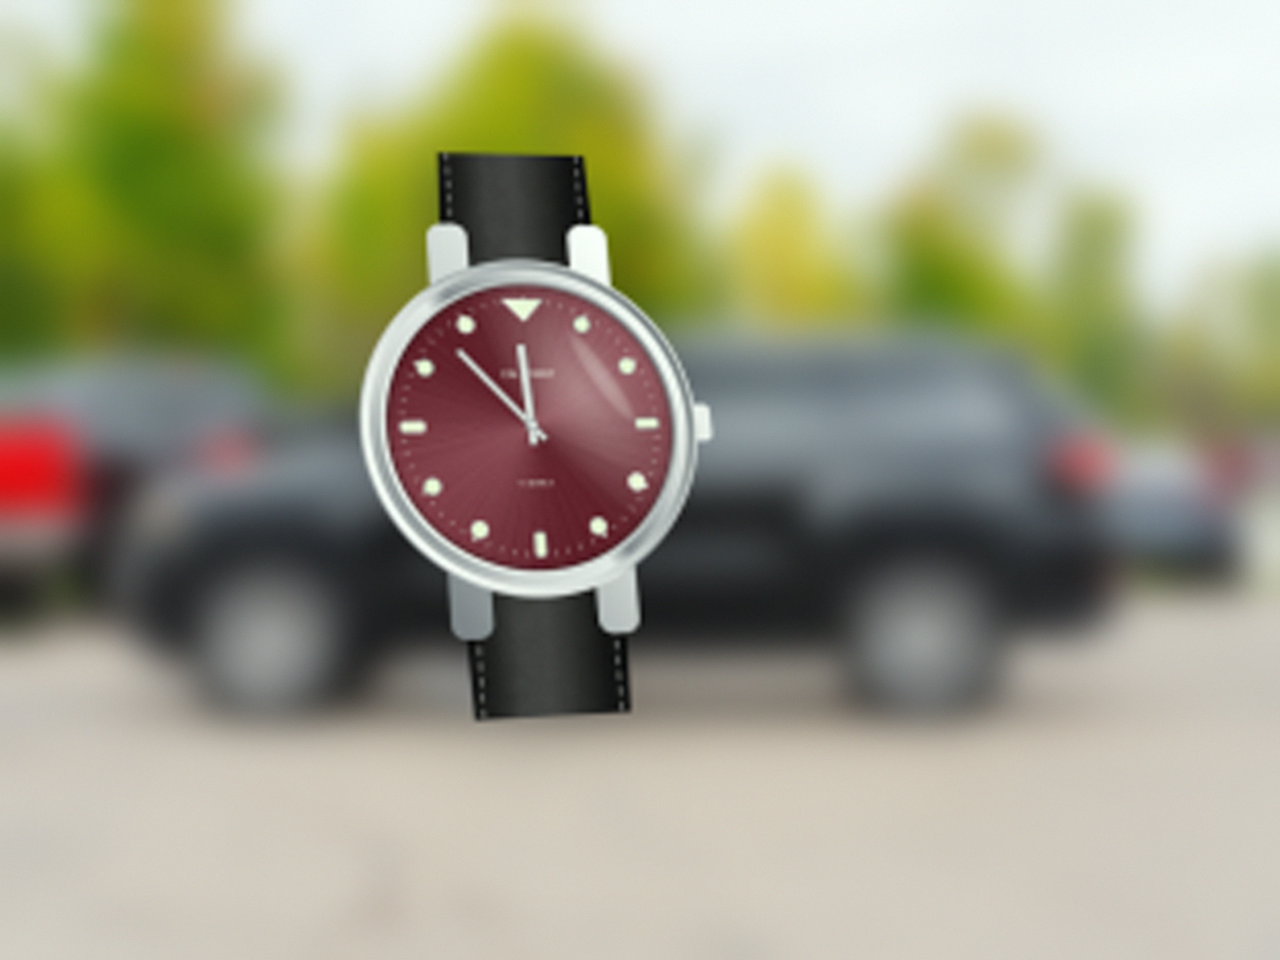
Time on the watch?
11:53
